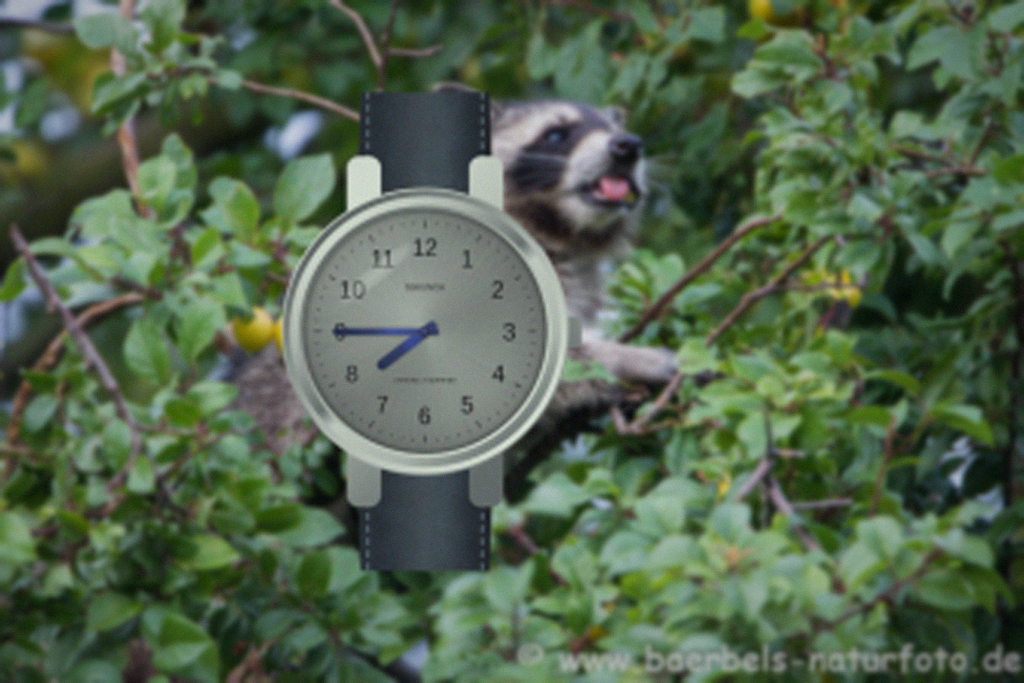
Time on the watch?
7:45
